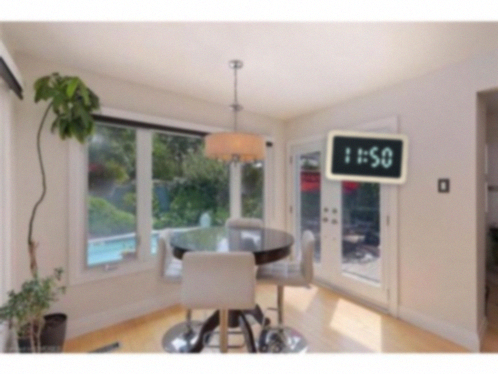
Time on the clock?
11:50
